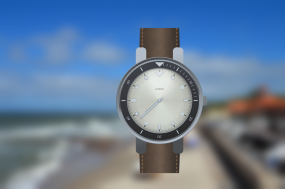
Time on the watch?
7:38
